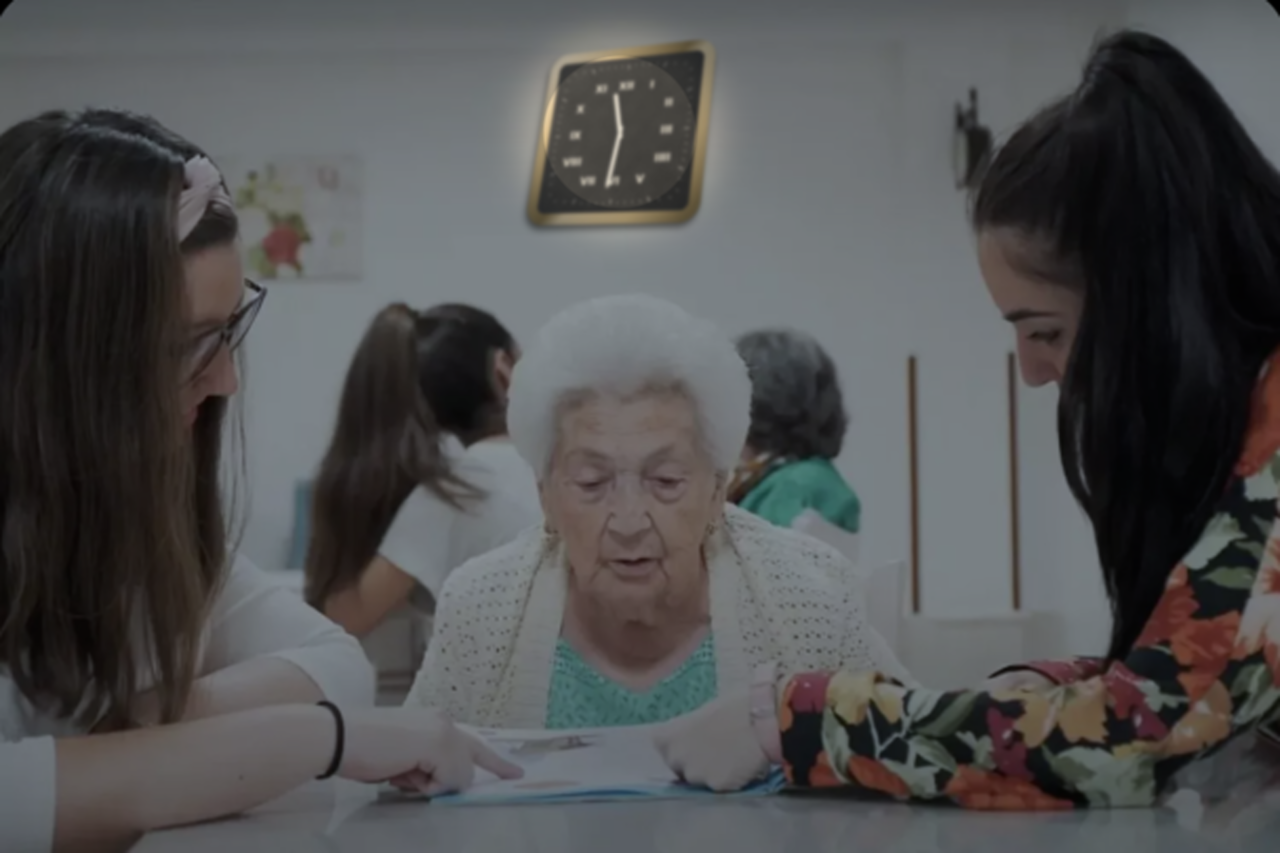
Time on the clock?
11:31
